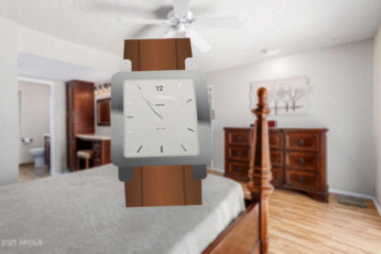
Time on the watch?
10:54
